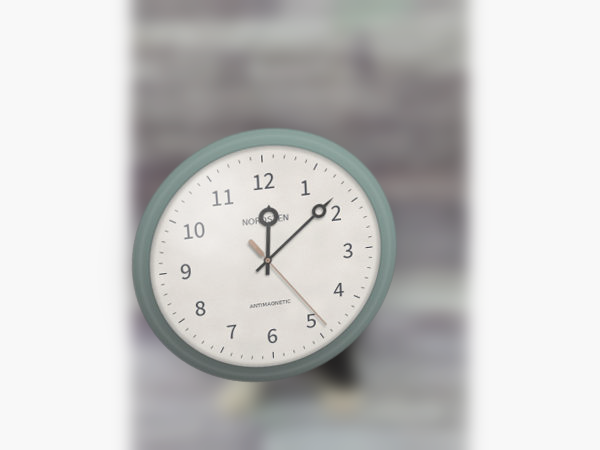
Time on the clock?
12:08:24
